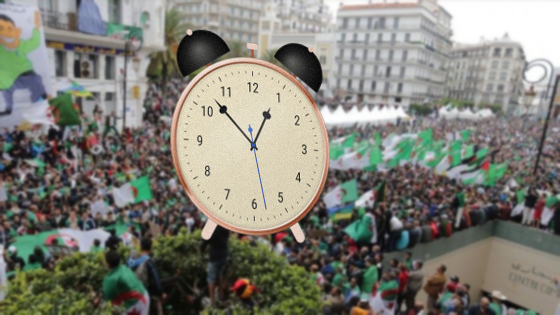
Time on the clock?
12:52:28
